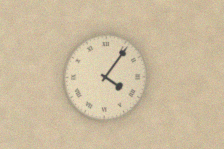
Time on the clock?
4:06
